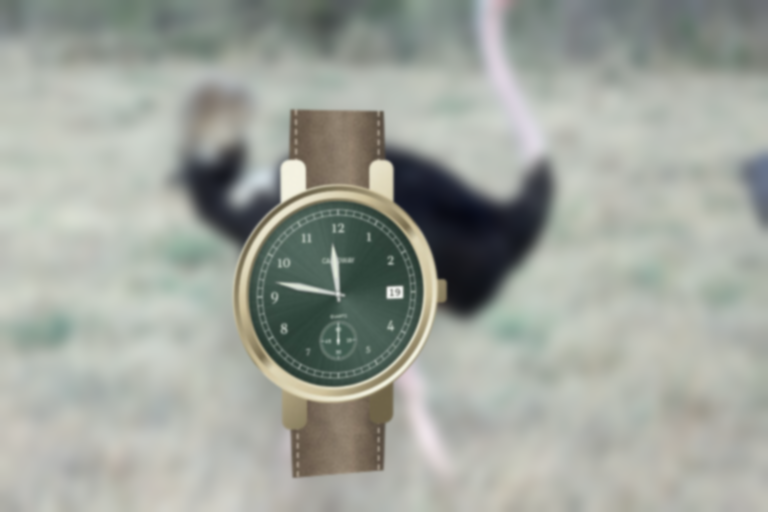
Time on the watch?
11:47
